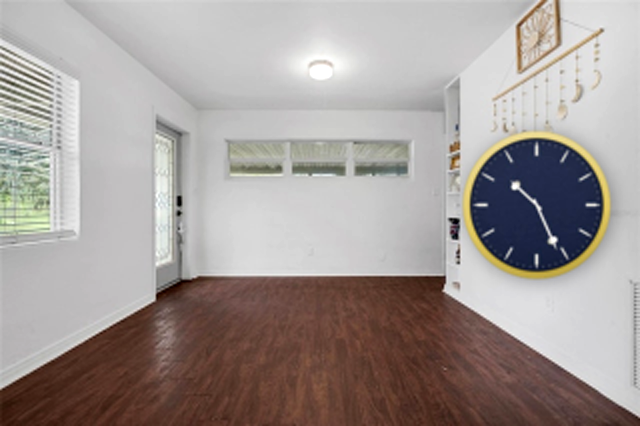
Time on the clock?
10:26
